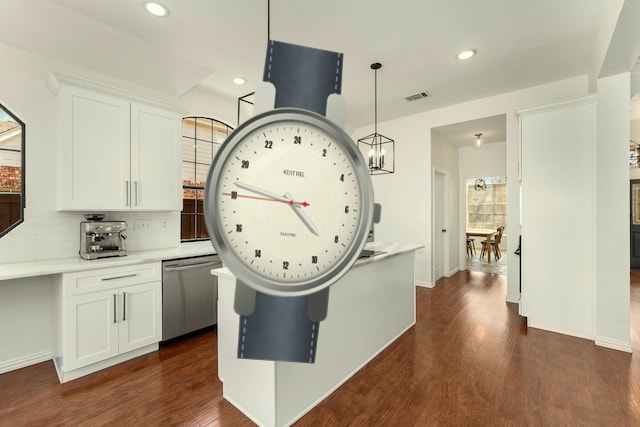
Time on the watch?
8:46:45
